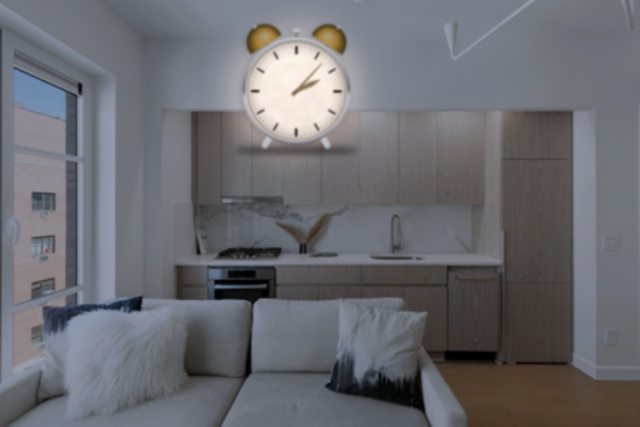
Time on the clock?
2:07
